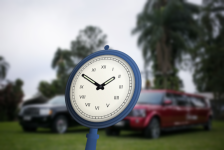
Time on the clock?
1:50
